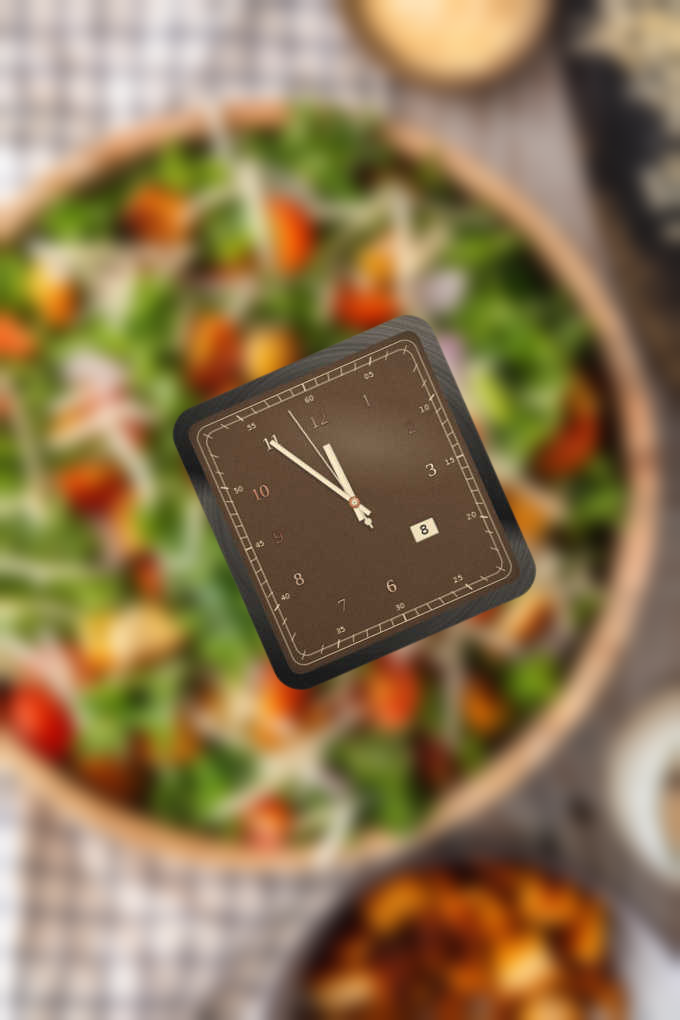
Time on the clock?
11:54:58
